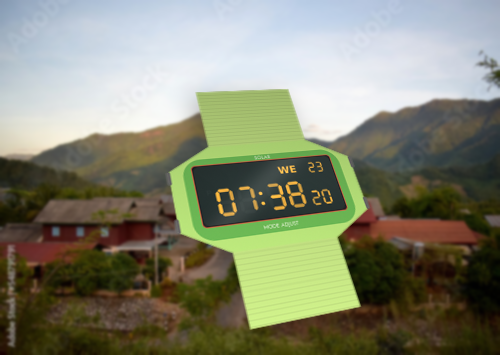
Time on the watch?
7:38:20
